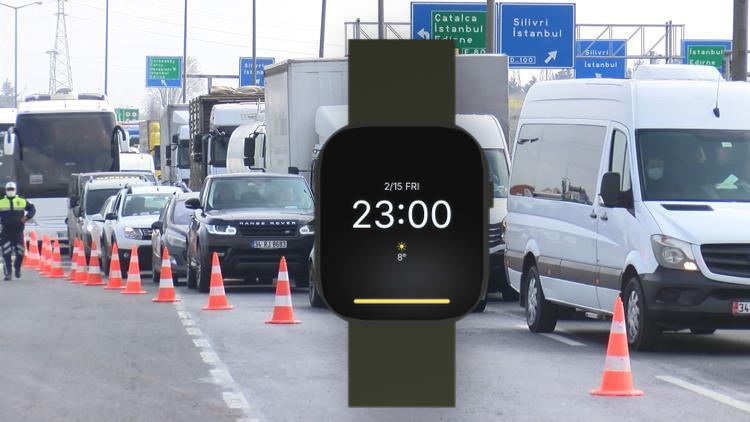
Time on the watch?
23:00
